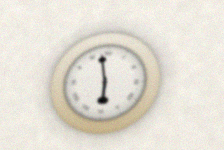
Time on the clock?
5:58
